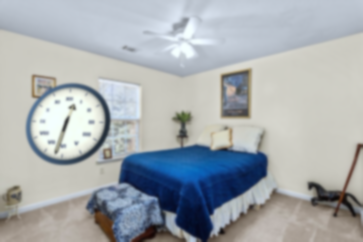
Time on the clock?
12:32
